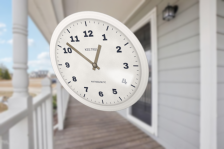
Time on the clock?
12:52
